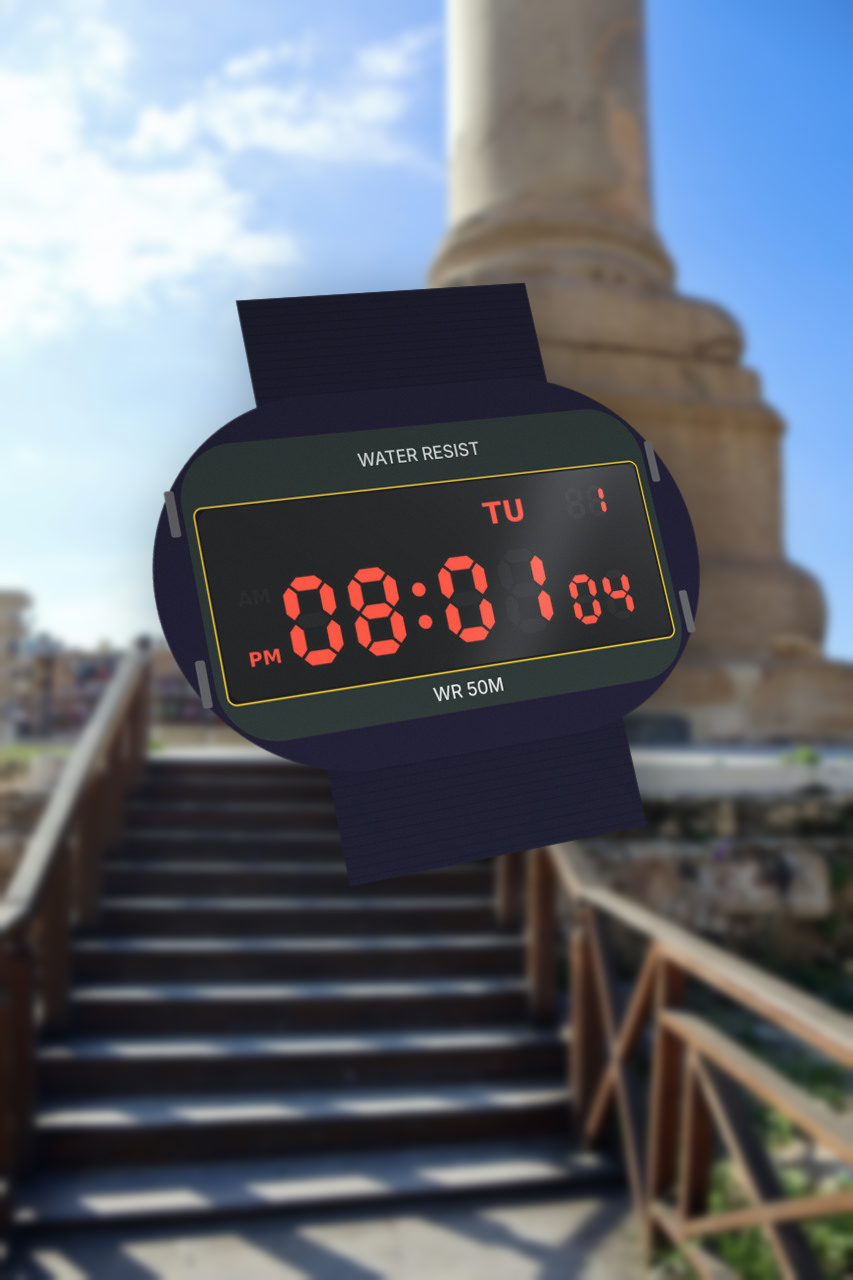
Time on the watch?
8:01:04
